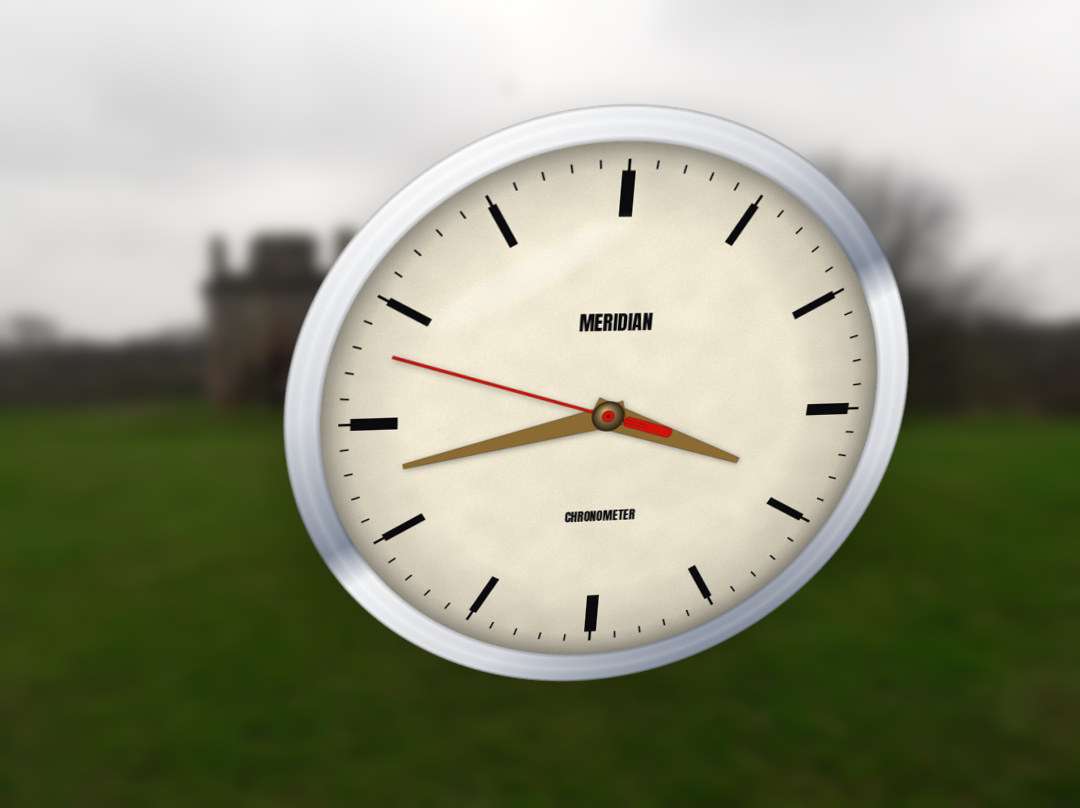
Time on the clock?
3:42:48
